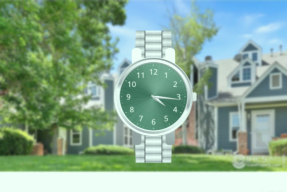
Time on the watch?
4:16
